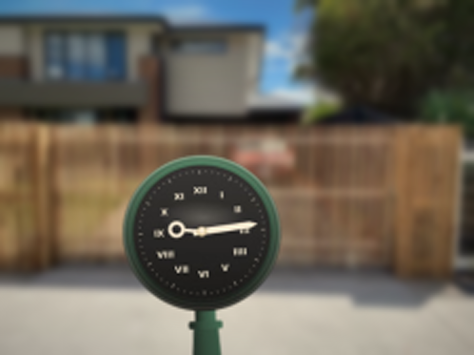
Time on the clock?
9:14
